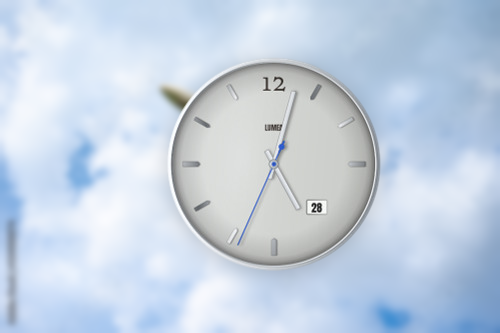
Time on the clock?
5:02:34
